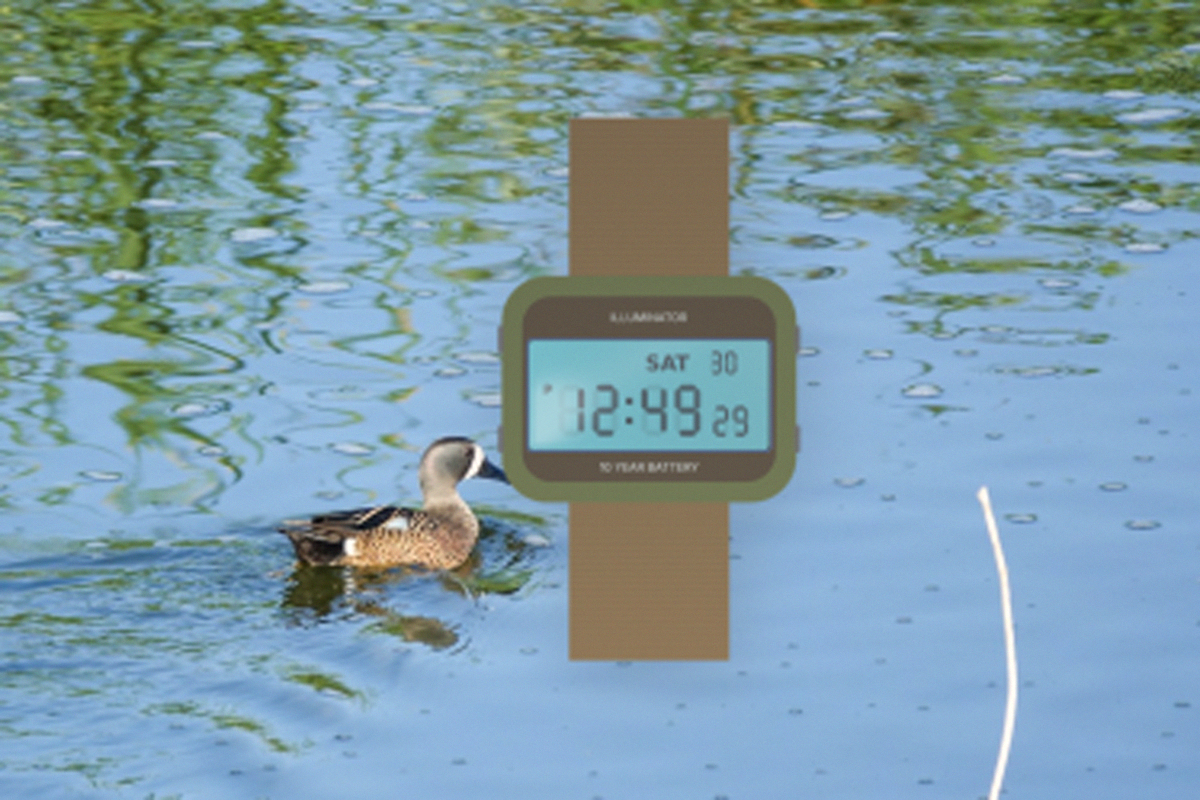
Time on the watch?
12:49:29
